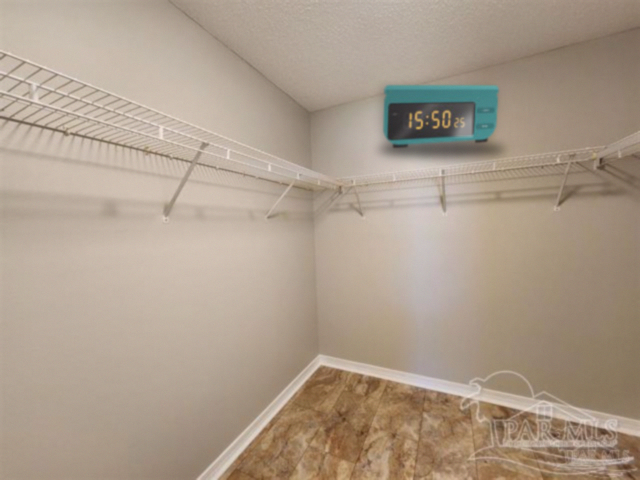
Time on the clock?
15:50
